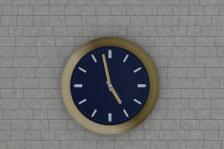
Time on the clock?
4:58
